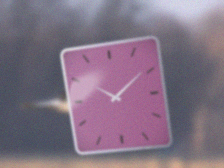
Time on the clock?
10:09
